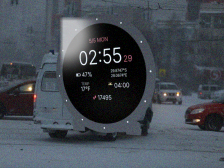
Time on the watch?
2:55:29
